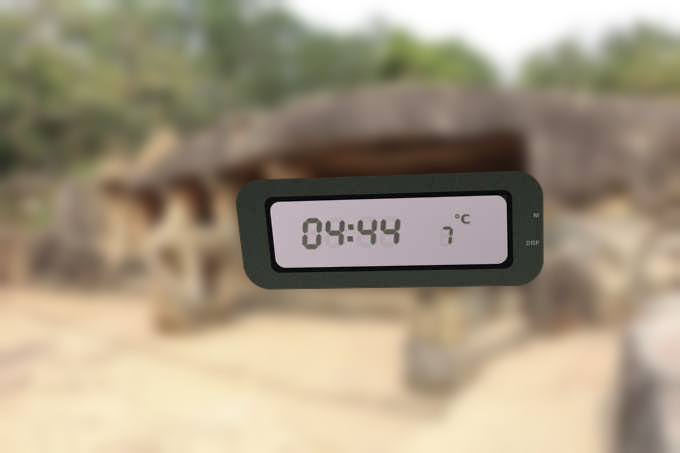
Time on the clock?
4:44
